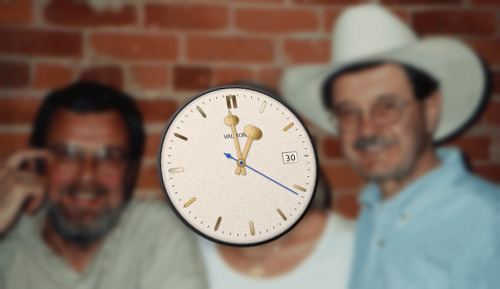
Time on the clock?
12:59:21
